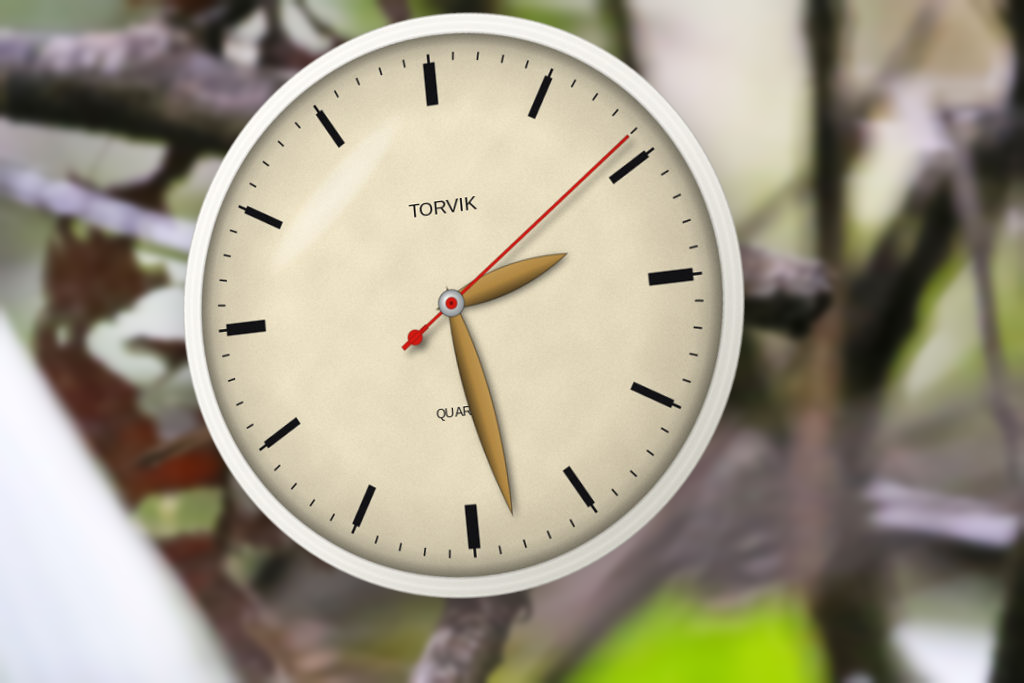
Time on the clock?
2:28:09
